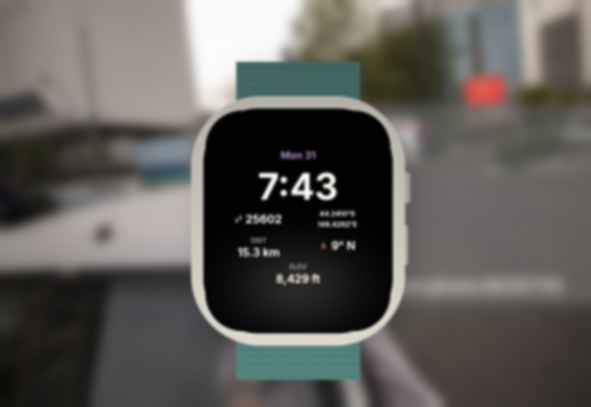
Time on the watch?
7:43
